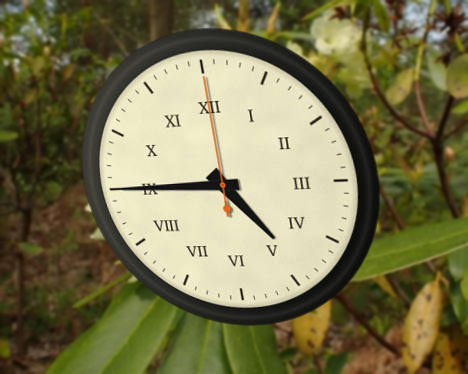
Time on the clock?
4:45:00
